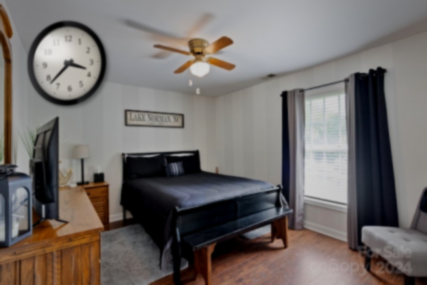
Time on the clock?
3:38
